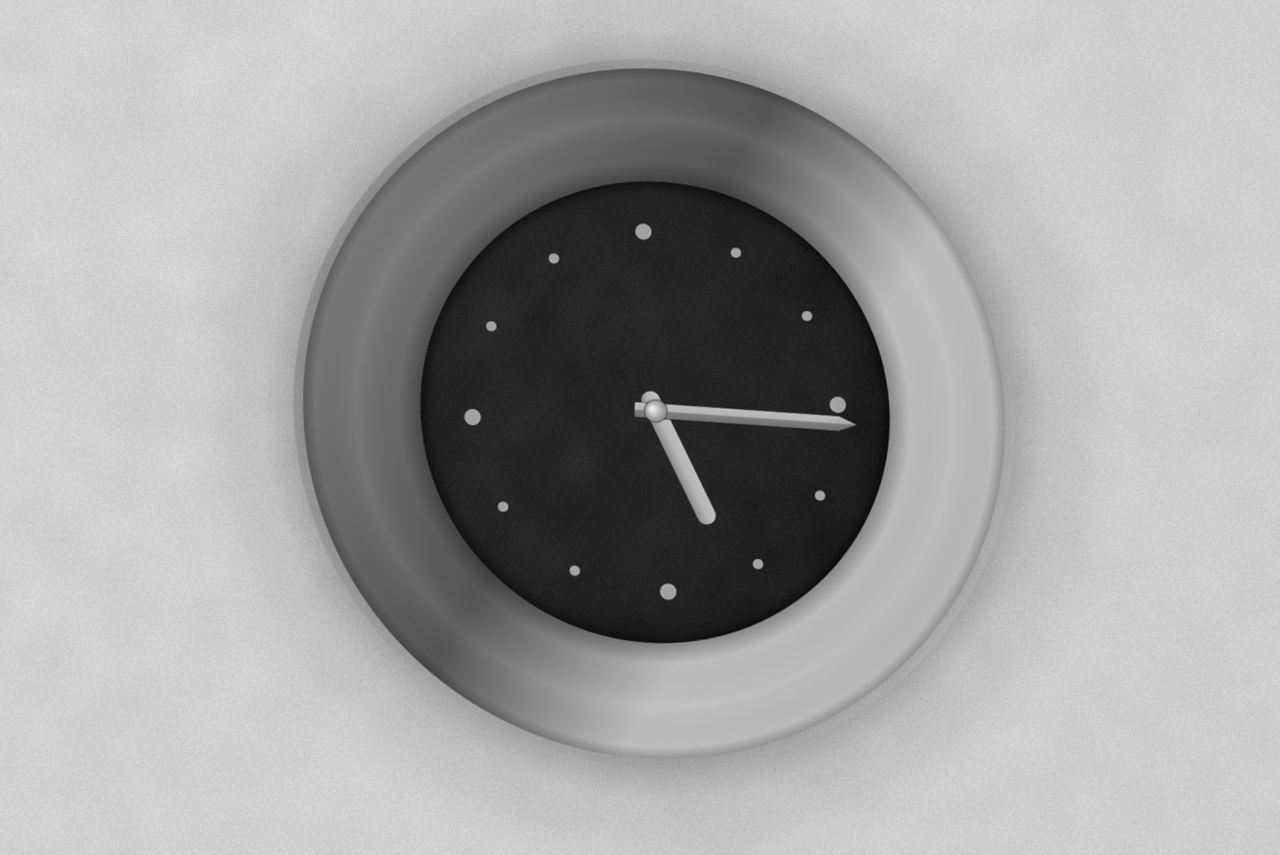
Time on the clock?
5:16
